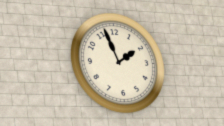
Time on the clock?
1:57
